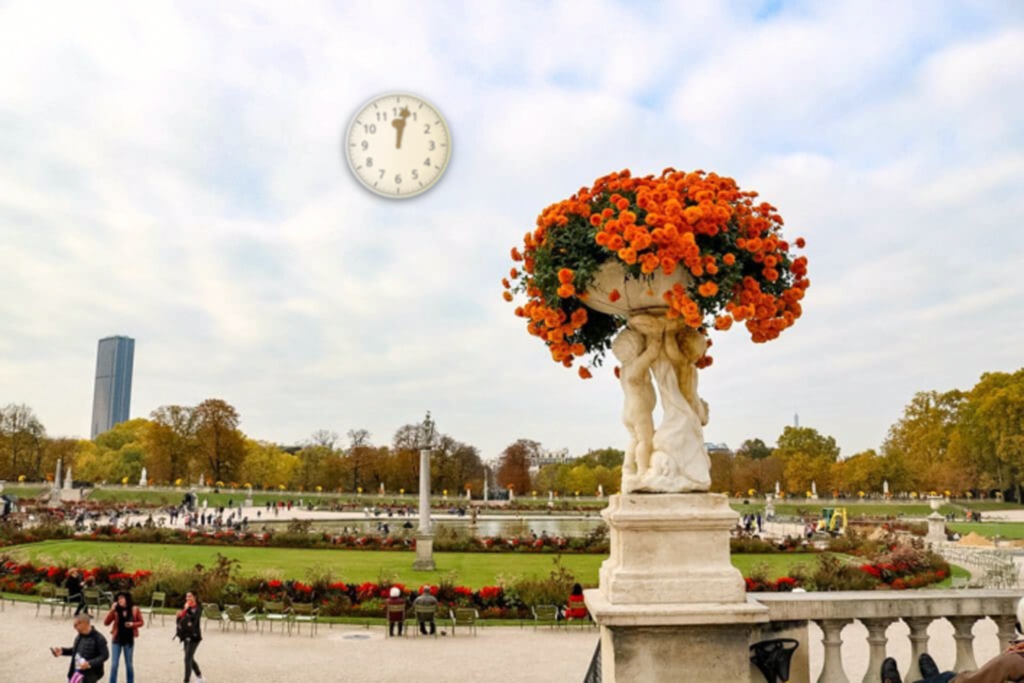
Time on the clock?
12:02
